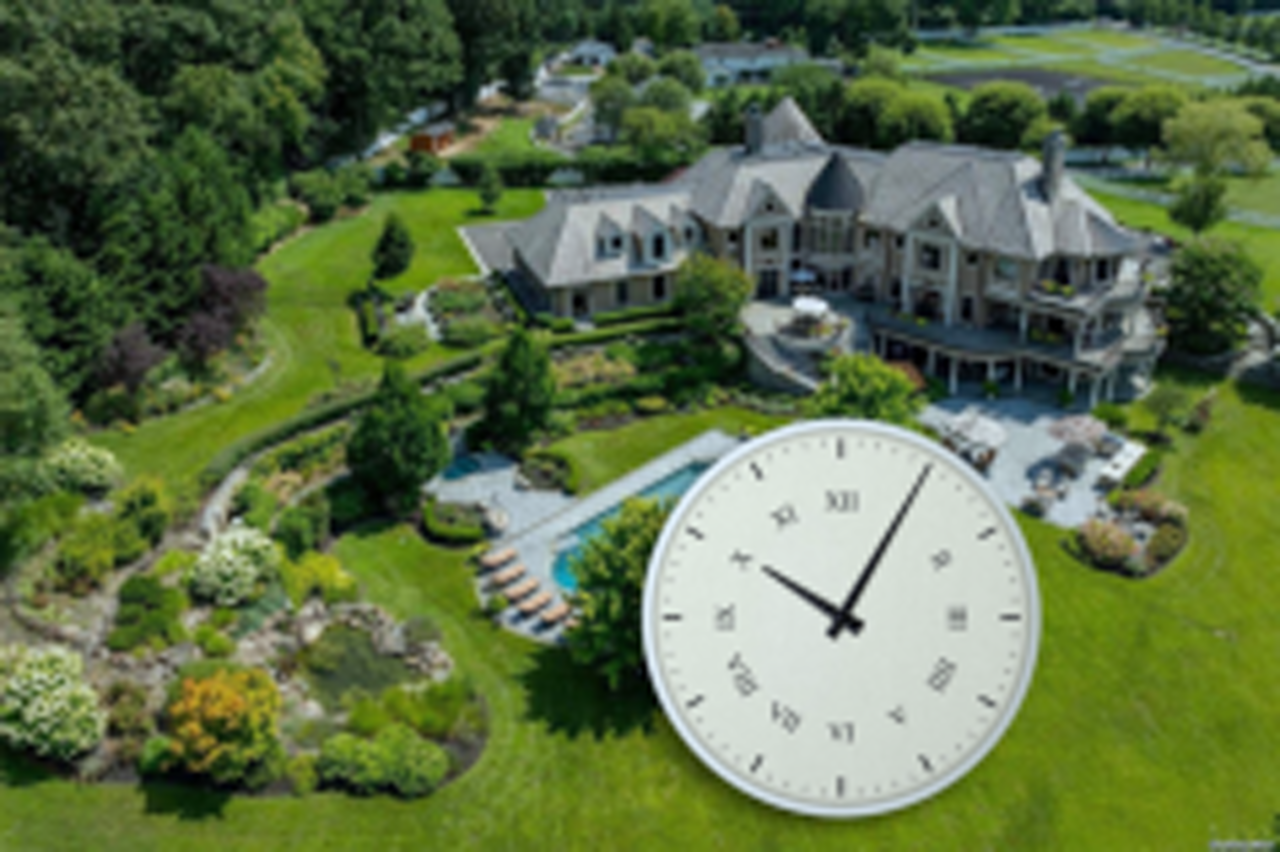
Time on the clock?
10:05
